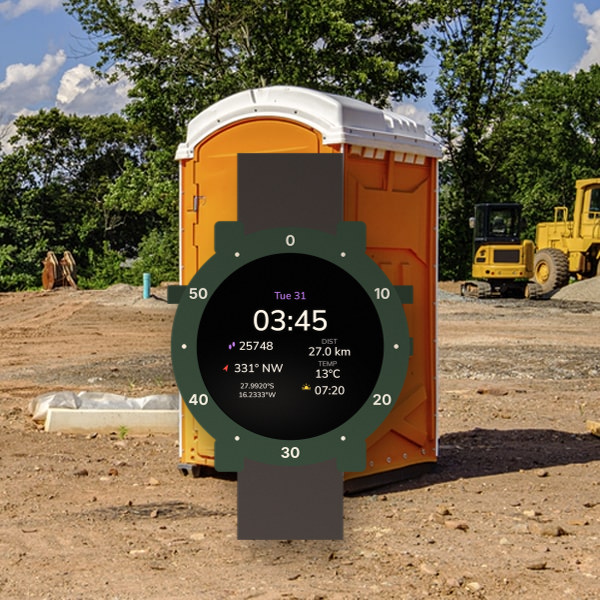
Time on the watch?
3:45
